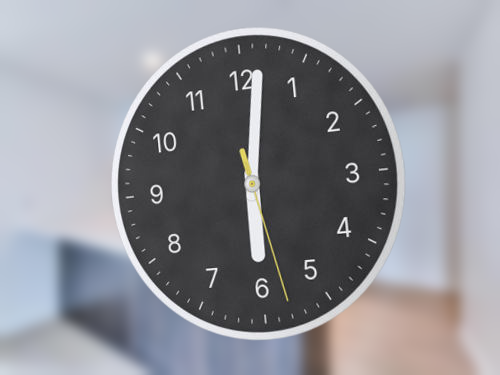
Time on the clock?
6:01:28
